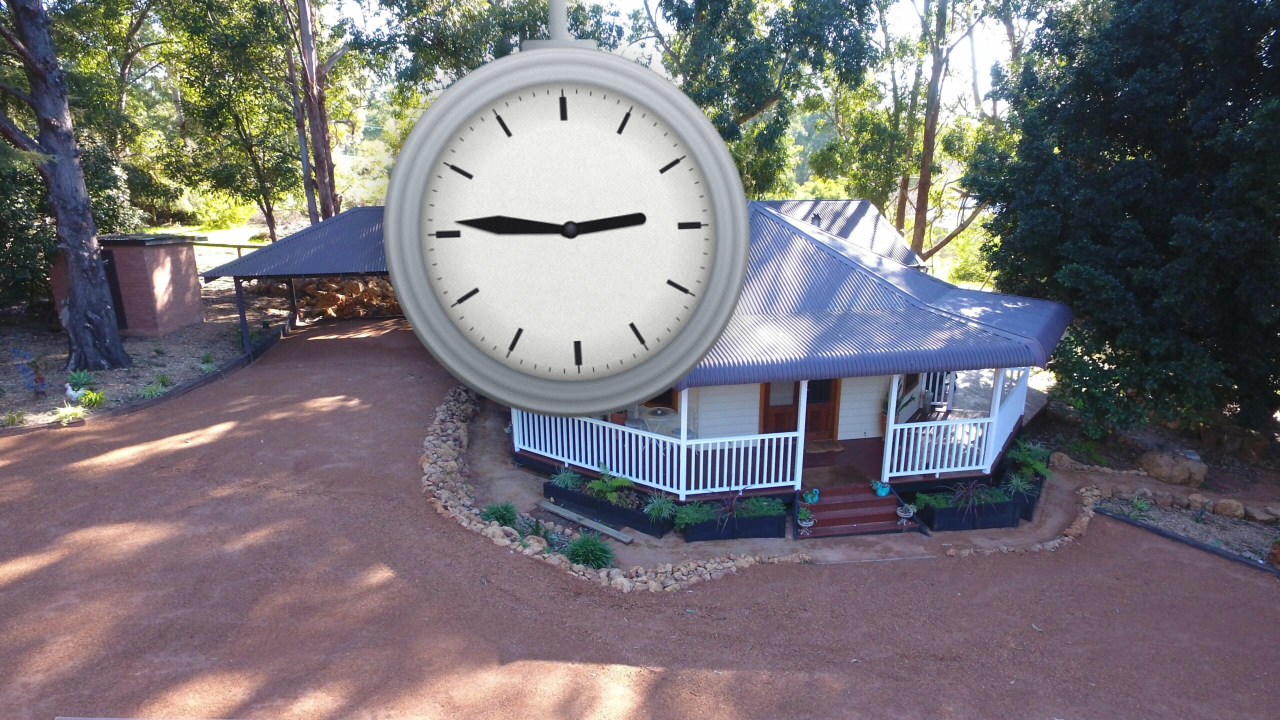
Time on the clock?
2:46
